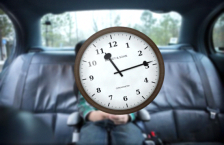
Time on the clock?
11:14
